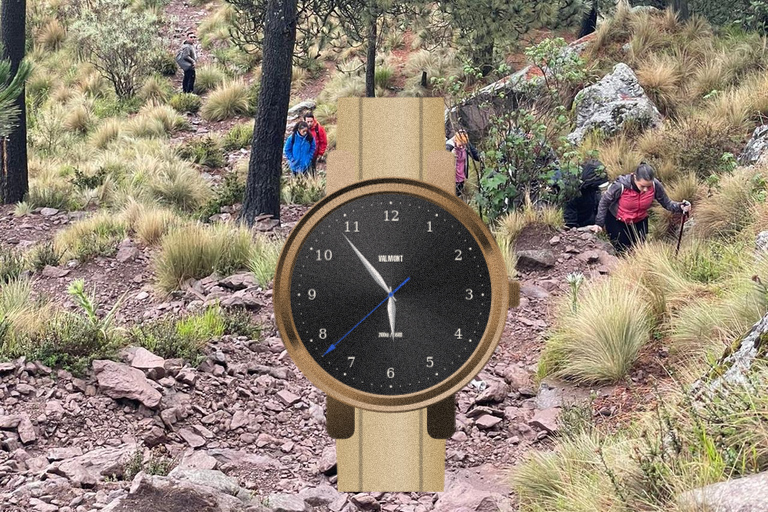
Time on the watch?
5:53:38
